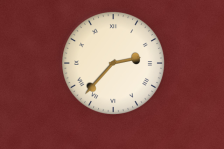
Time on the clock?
2:37
